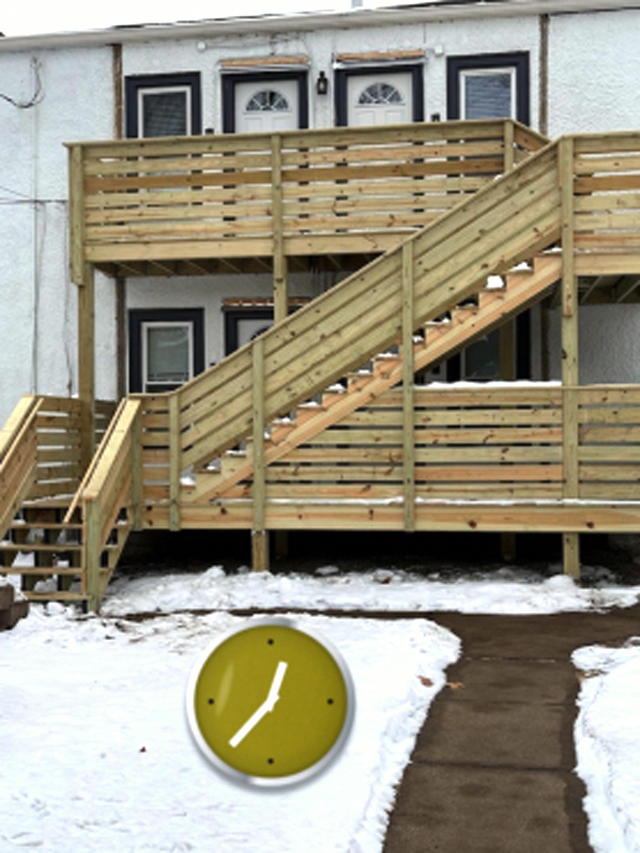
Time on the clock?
12:37
